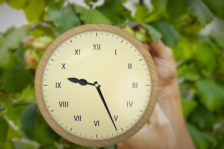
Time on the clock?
9:26
